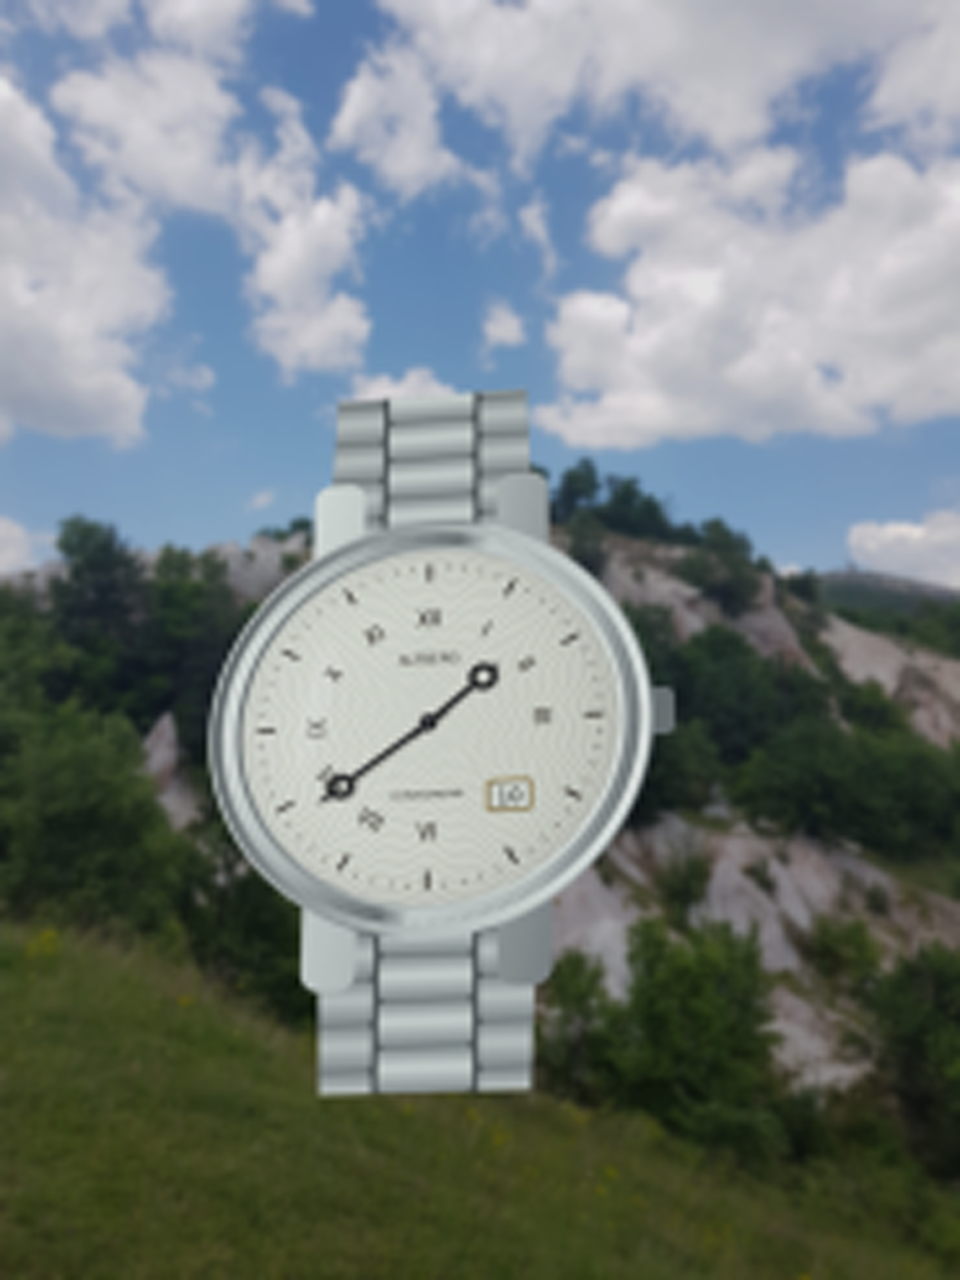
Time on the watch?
1:39
